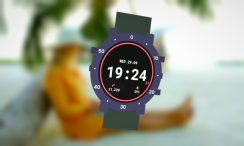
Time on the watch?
19:24
